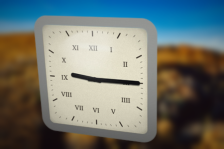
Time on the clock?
9:15
